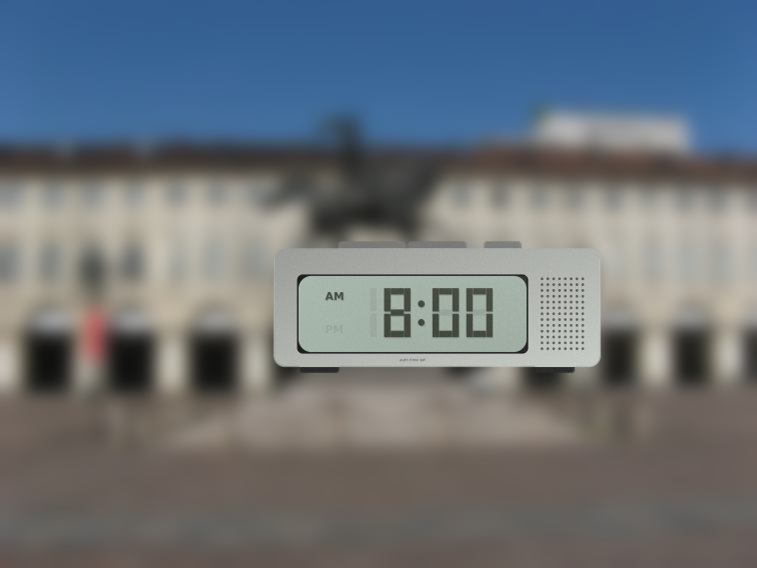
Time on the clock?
8:00
